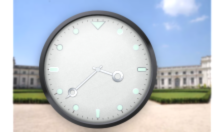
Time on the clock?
3:38
